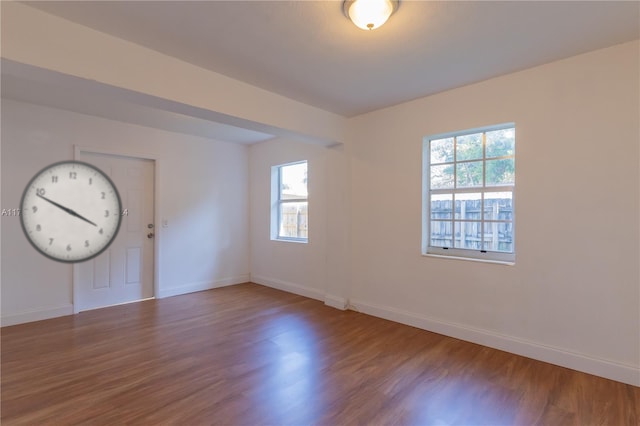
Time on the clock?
3:49
